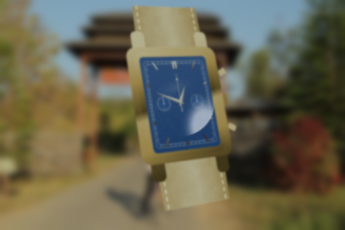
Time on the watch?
12:49
